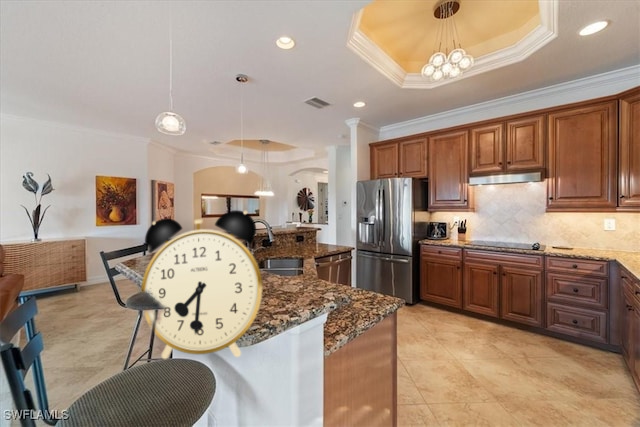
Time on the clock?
7:31
